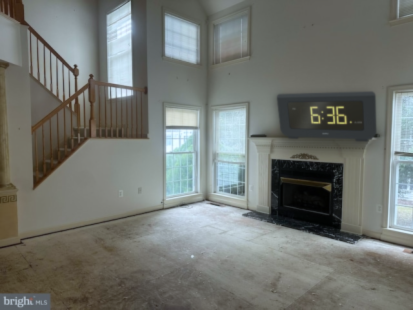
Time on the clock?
6:36
